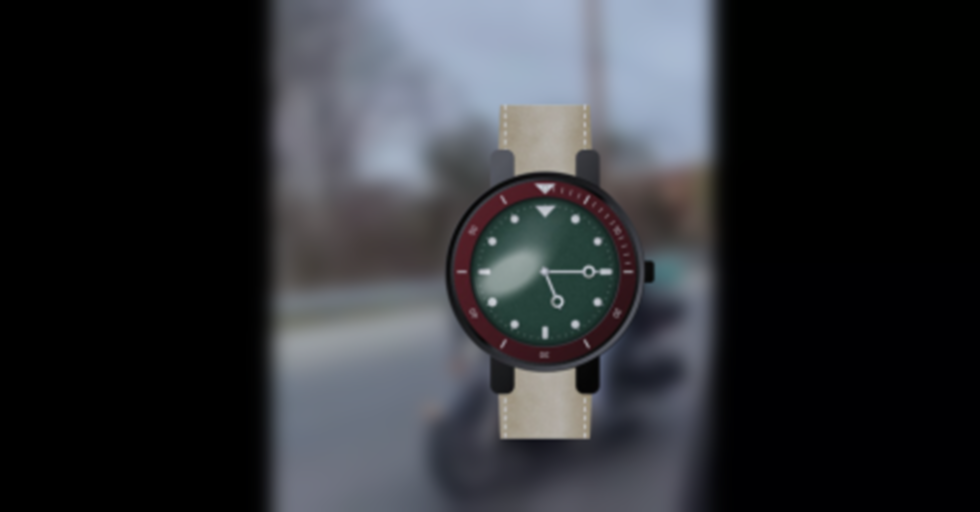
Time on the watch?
5:15
